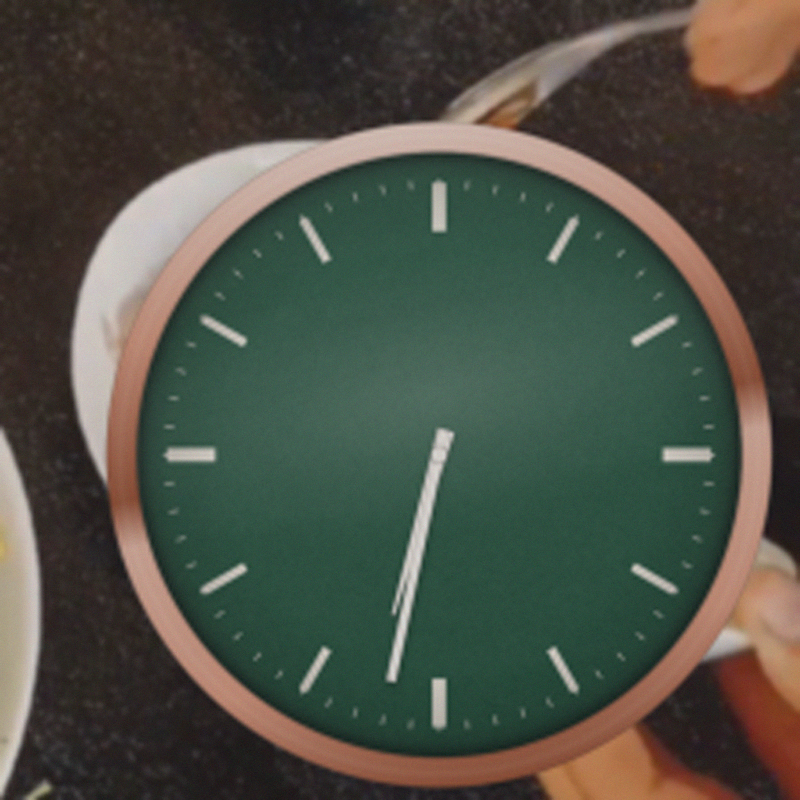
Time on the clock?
6:32
